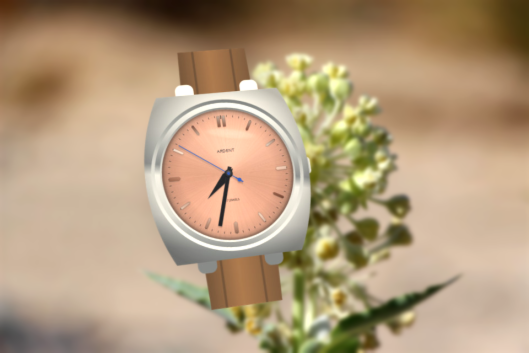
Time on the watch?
7:32:51
